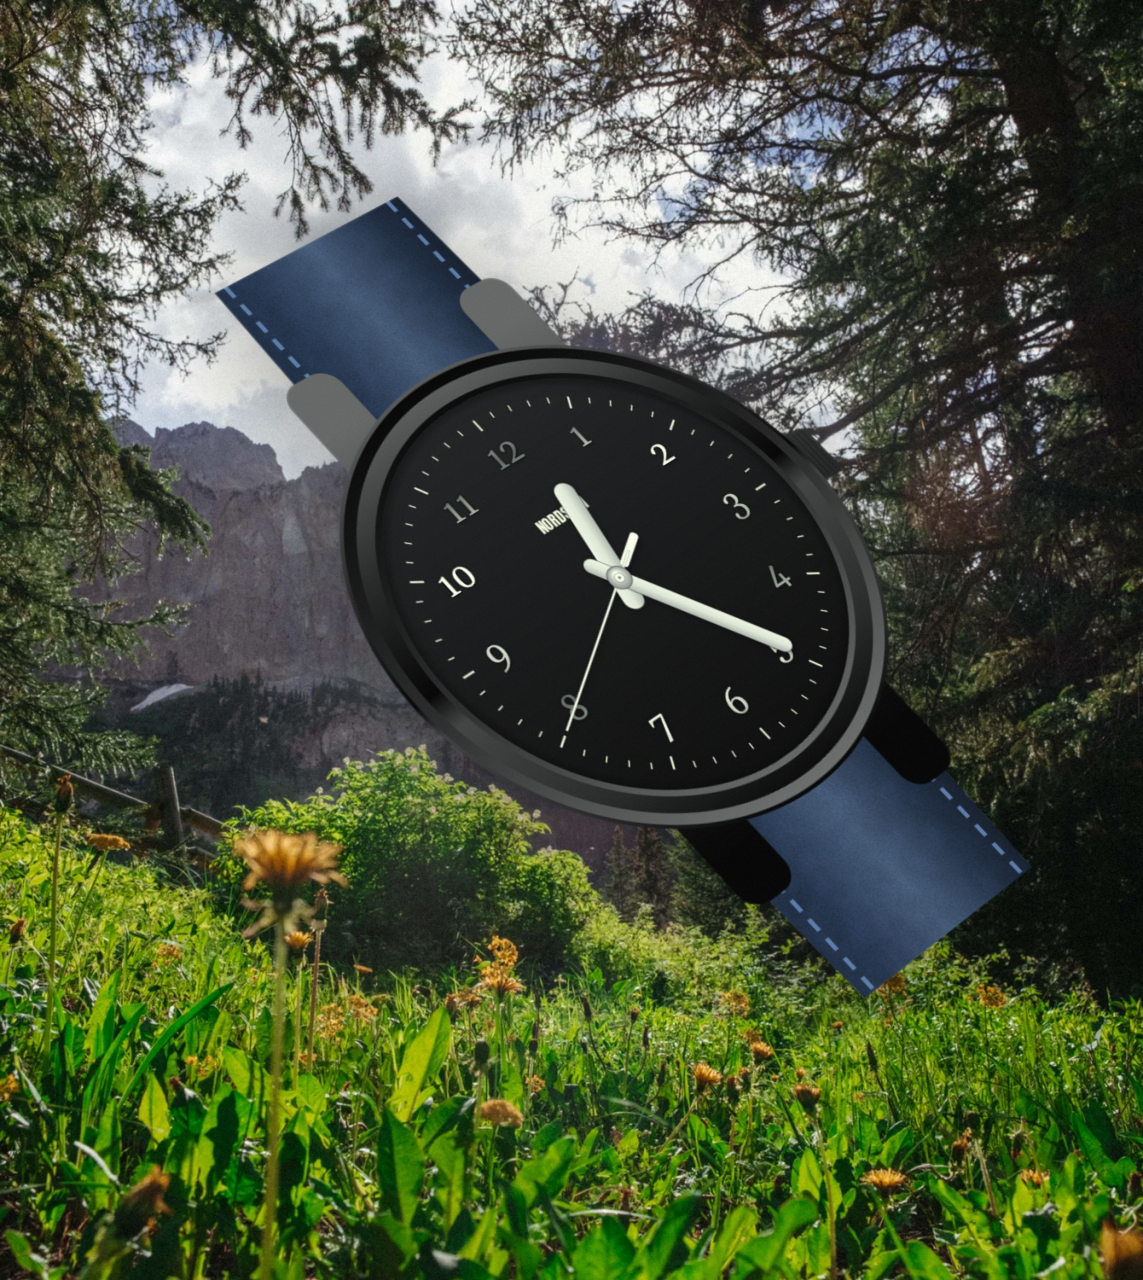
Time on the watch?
12:24:40
